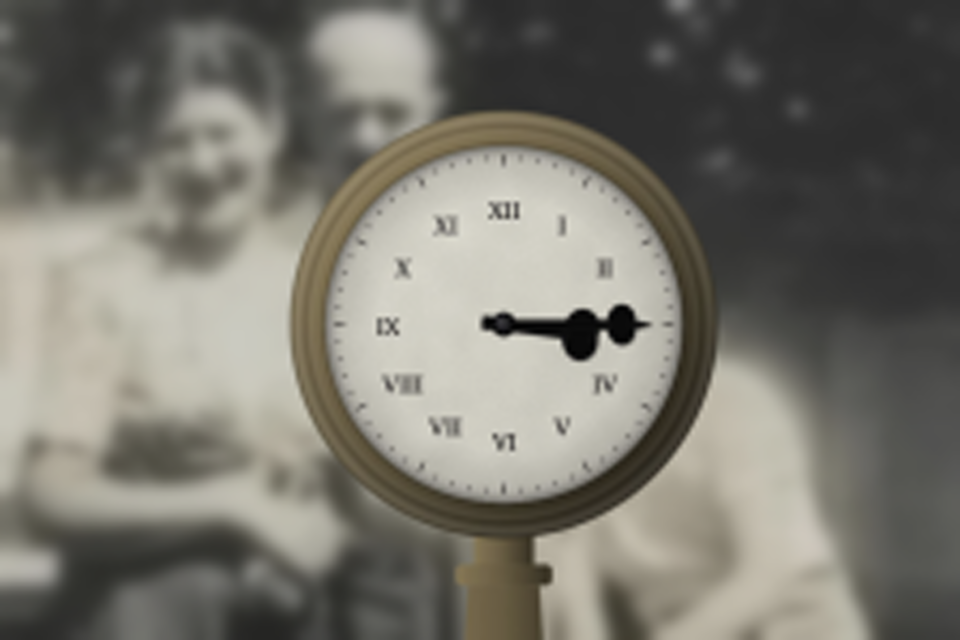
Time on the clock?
3:15
